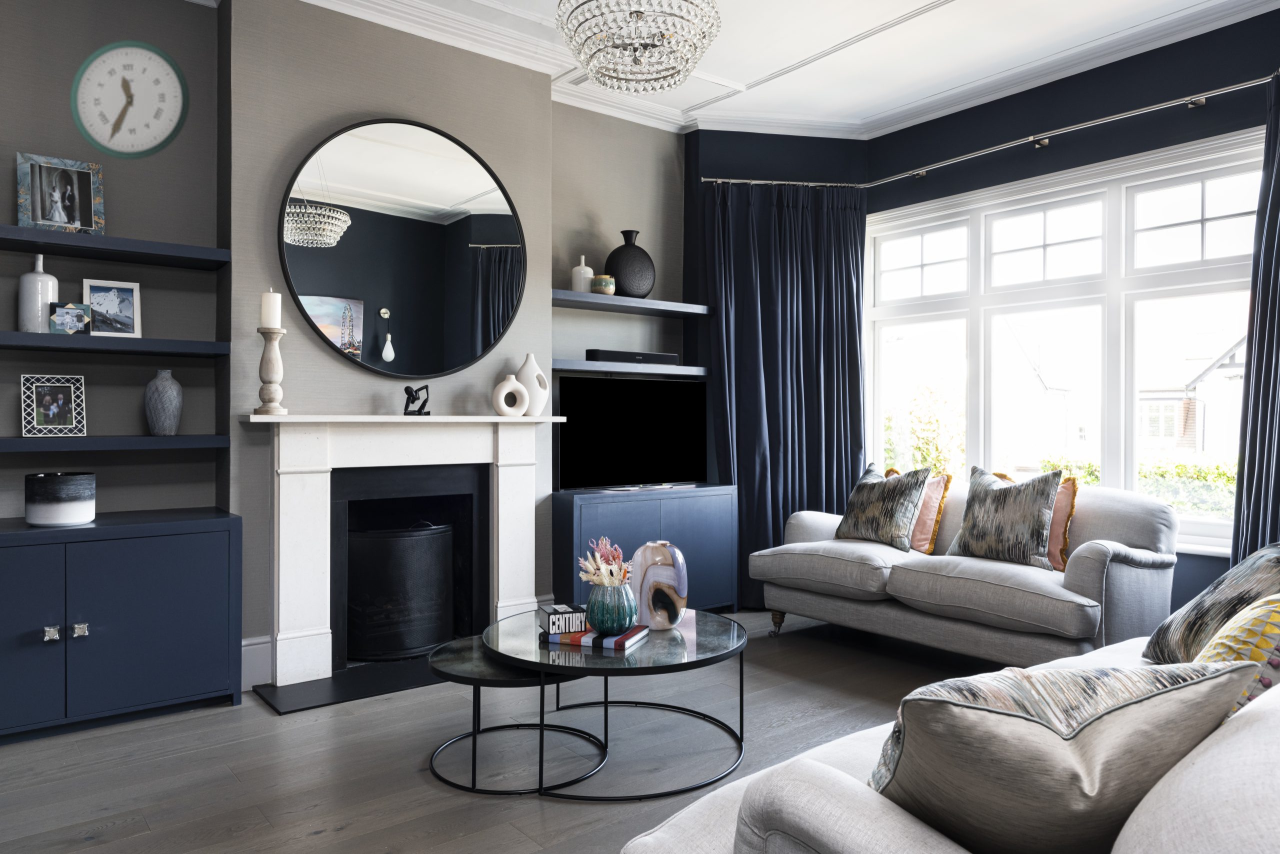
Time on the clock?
11:35
